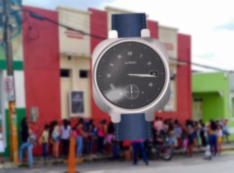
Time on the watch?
3:16
